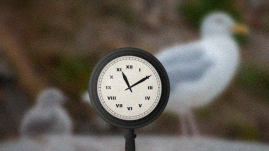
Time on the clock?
11:10
